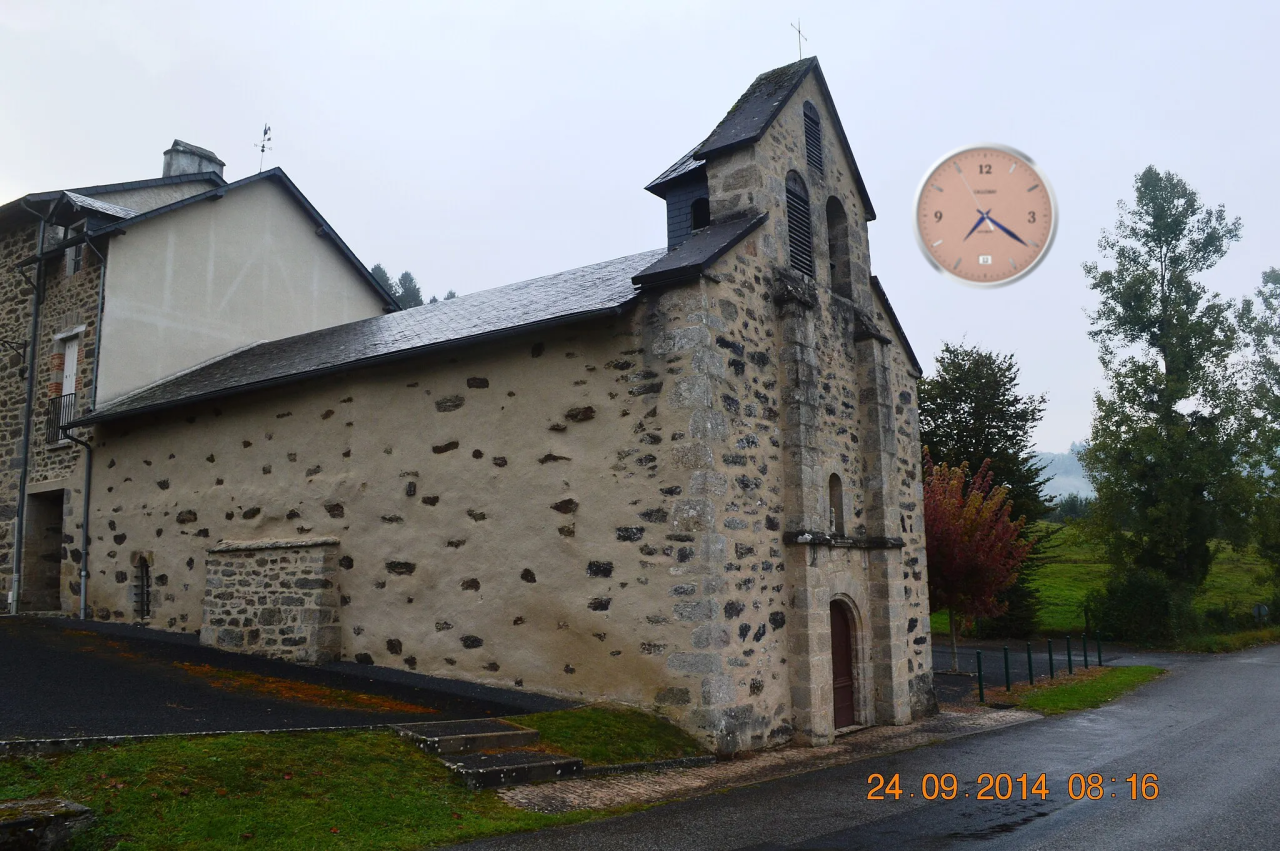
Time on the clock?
7:20:55
